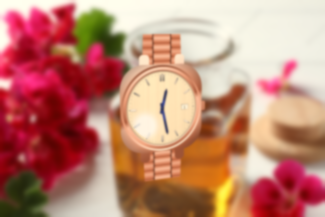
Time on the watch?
12:28
